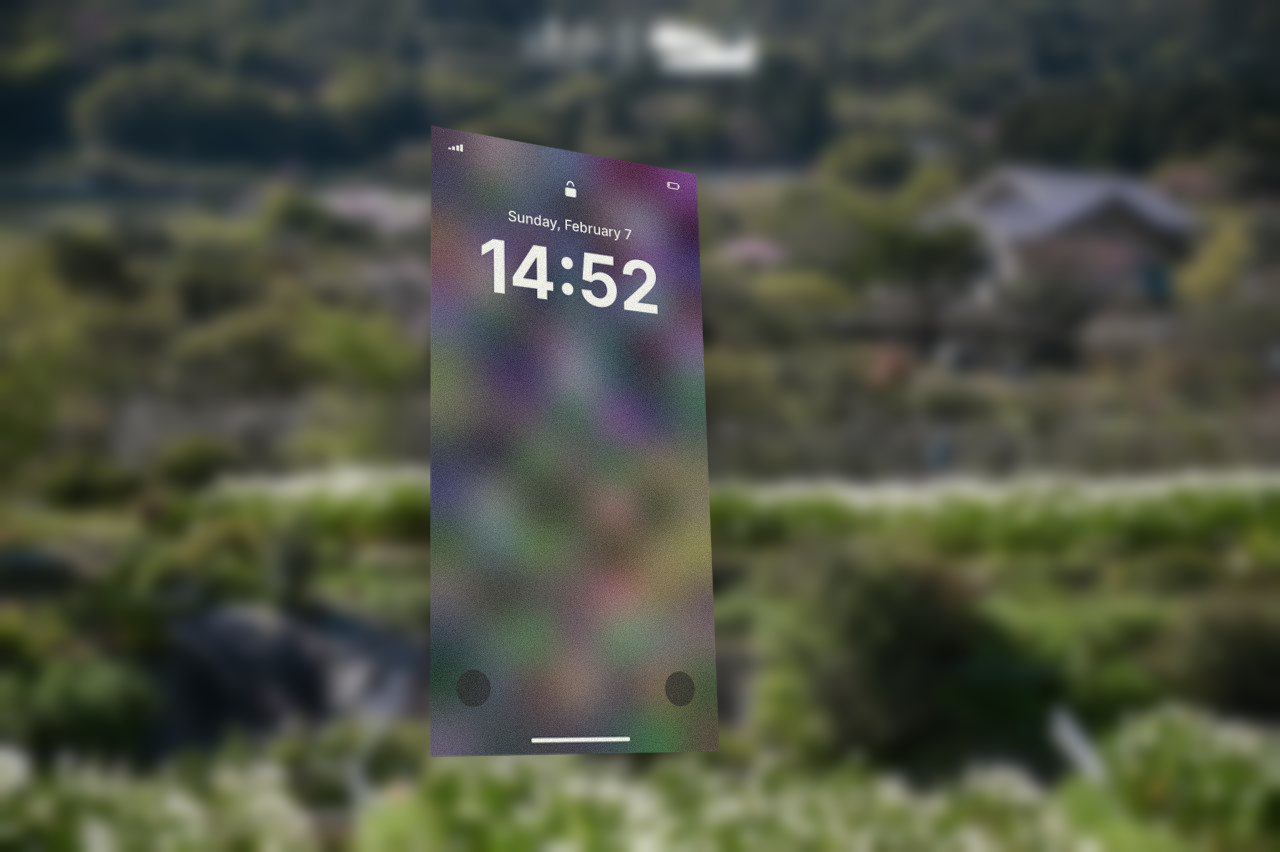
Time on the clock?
14:52
